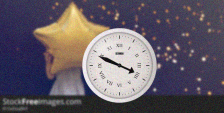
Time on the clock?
3:49
